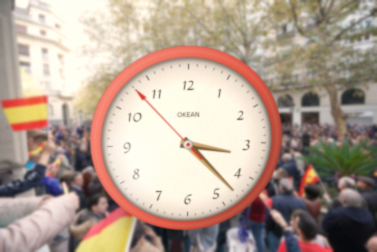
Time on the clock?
3:22:53
